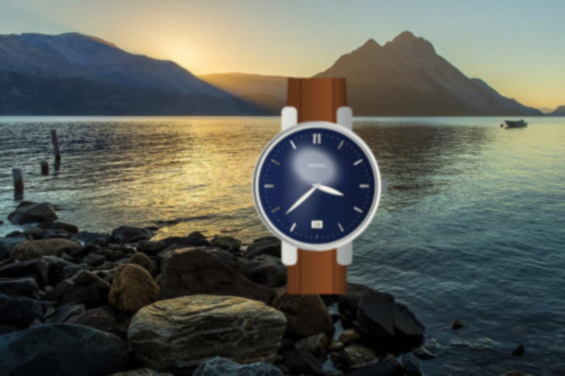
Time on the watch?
3:38
